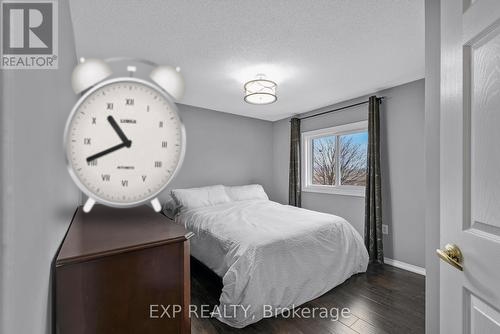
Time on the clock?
10:41
